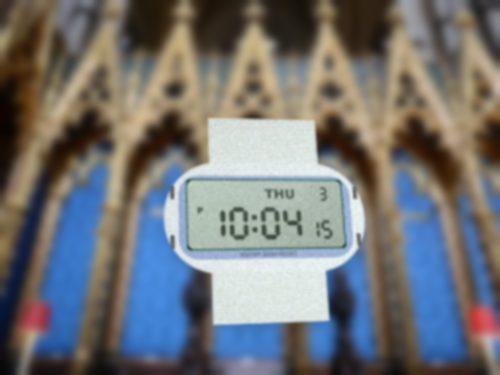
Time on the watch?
10:04:15
